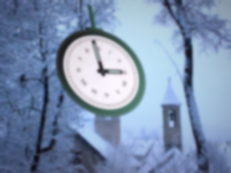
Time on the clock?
2:59
